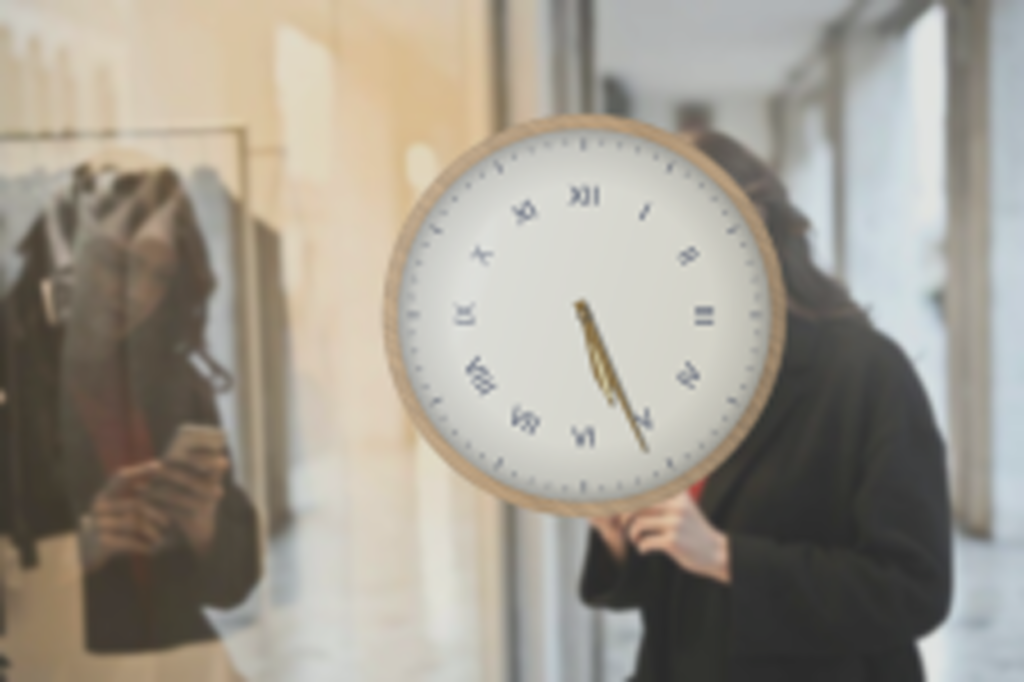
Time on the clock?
5:26
